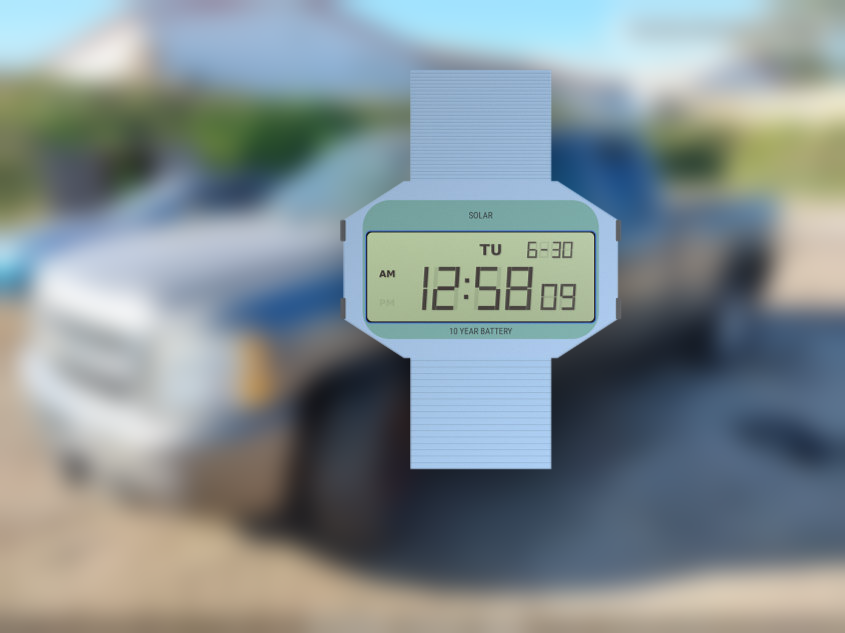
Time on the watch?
12:58:09
